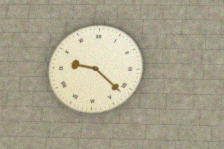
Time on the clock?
9:22
